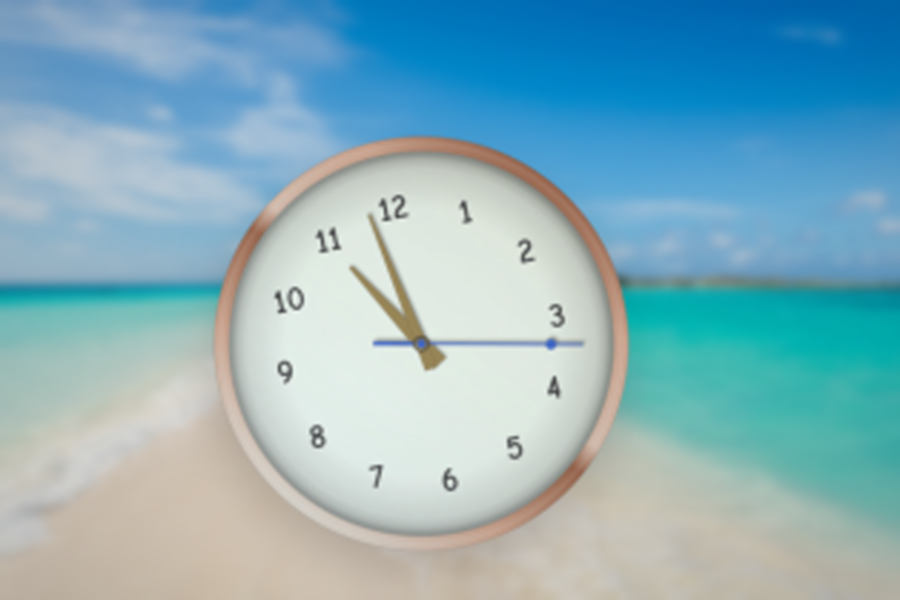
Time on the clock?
10:58:17
